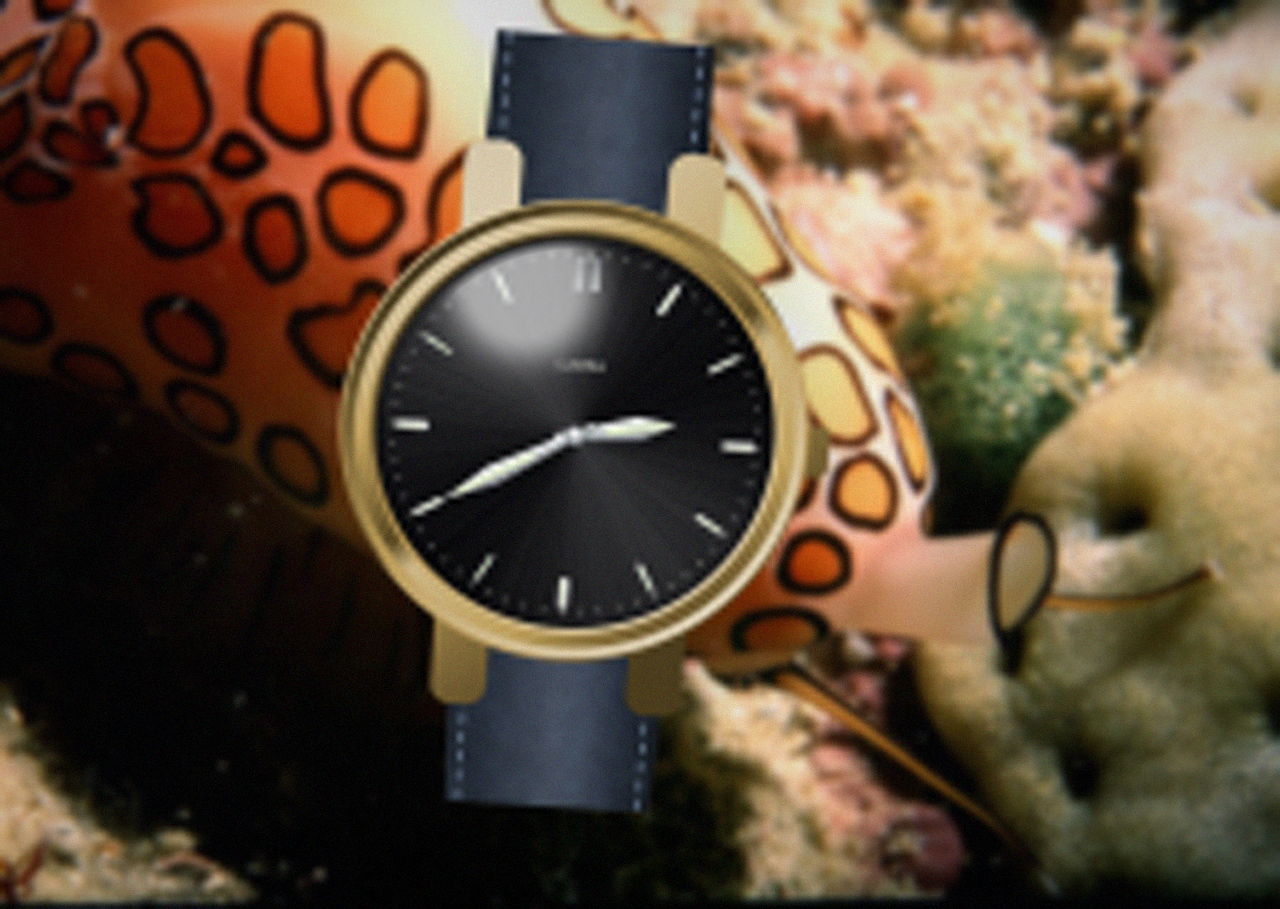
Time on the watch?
2:40
